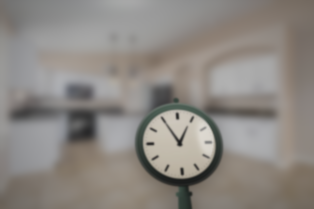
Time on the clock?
12:55
